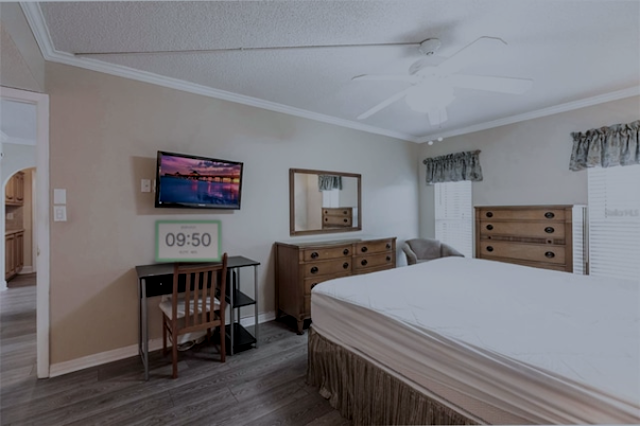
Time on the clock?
9:50
